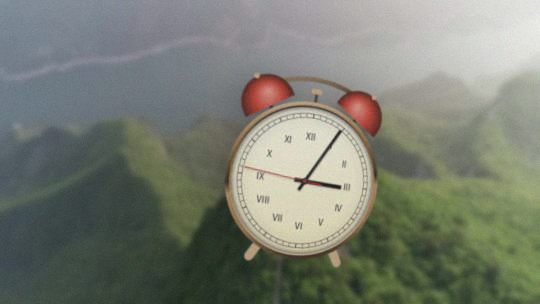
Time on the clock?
3:04:46
